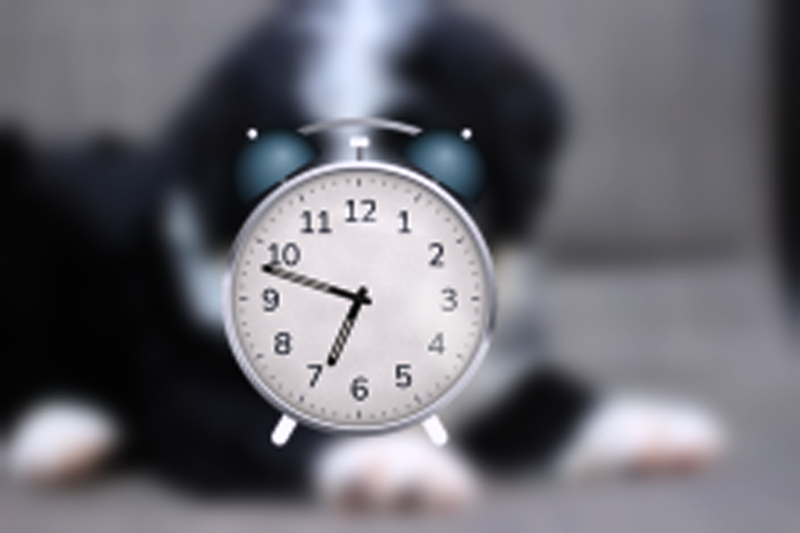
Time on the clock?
6:48
